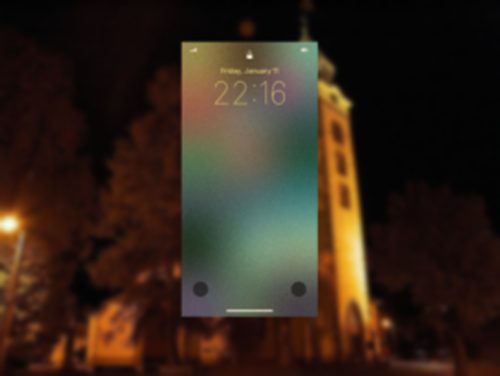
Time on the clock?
22:16
